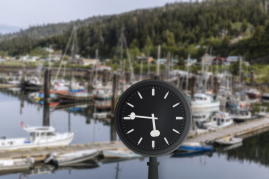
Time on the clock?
5:46
